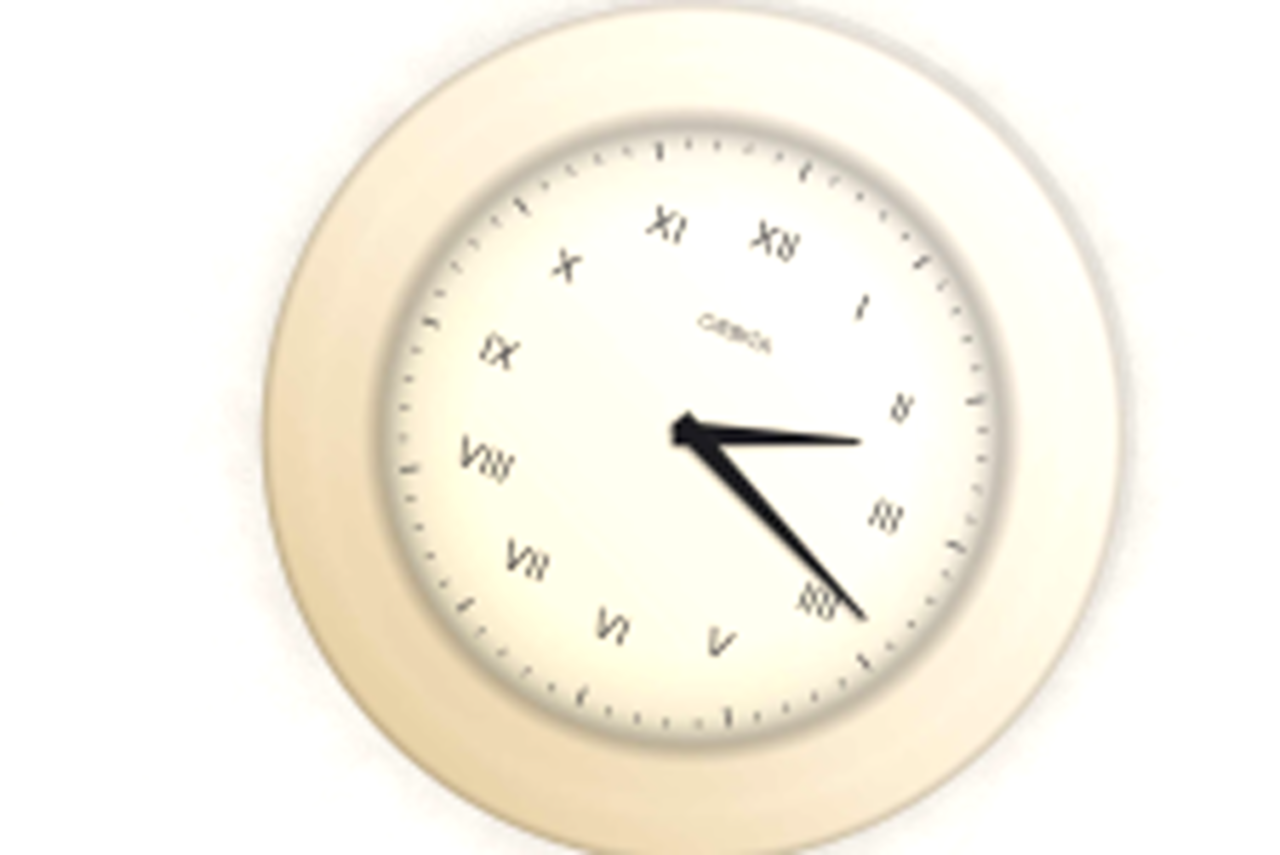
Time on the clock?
2:19
